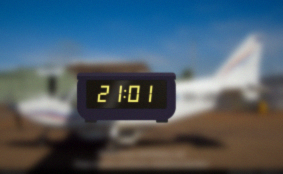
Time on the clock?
21:01
